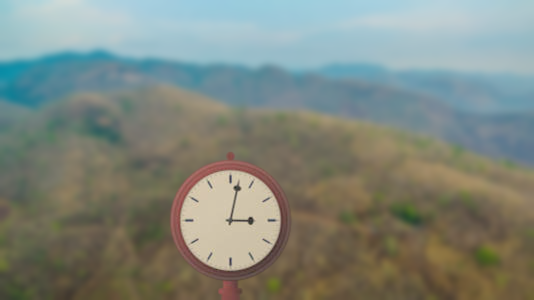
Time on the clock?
3:02
